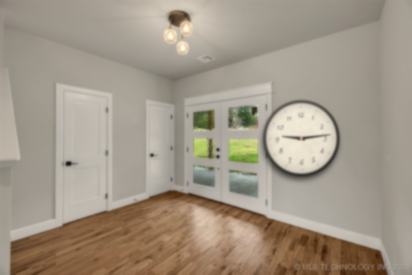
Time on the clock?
9:14
